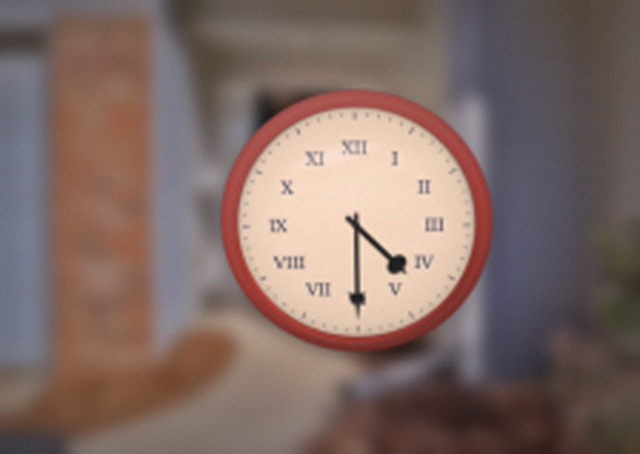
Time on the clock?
4:30
